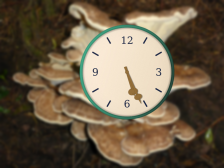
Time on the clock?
5:26
